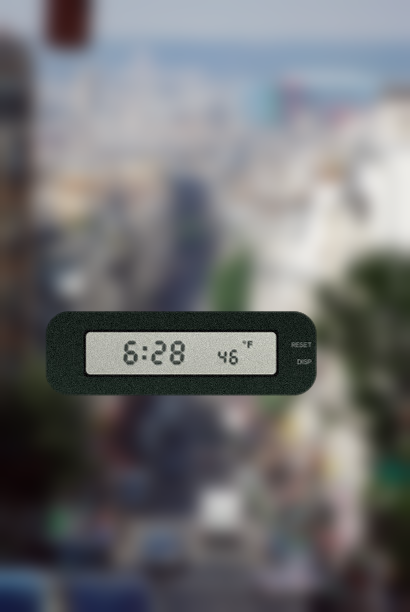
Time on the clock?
6:28
